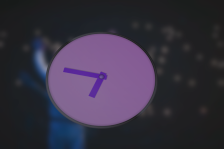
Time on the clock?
6:47
